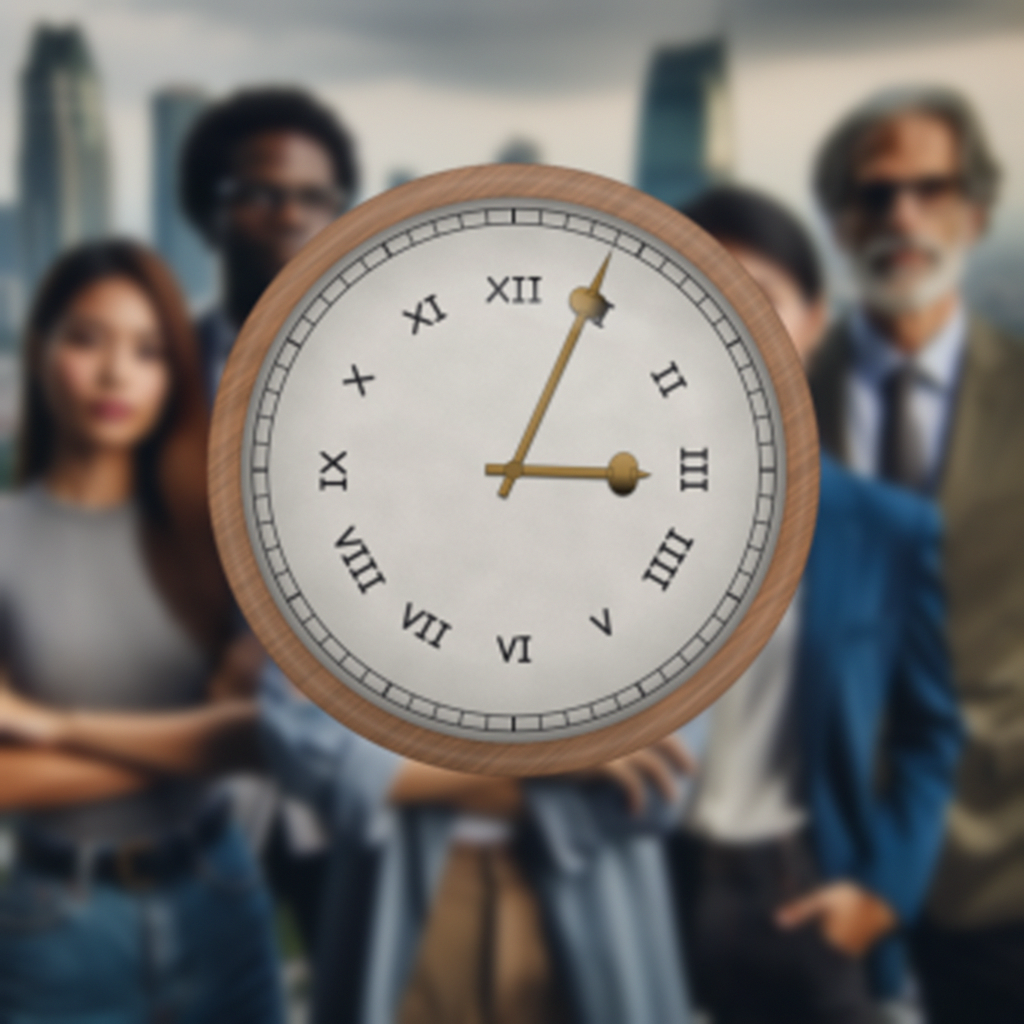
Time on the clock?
3:04
